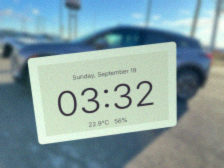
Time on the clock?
3:32
